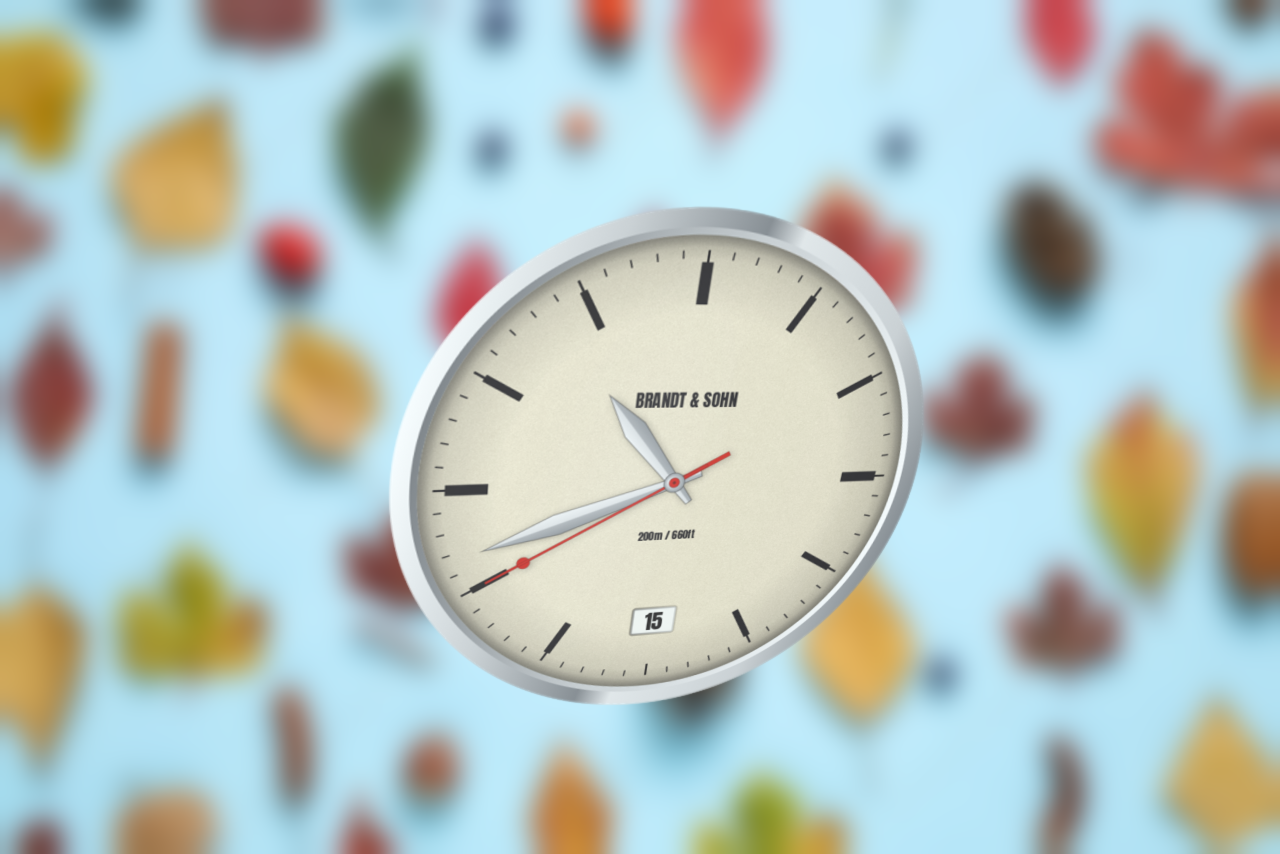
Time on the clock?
10:41:40
